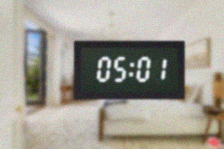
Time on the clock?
5:01
